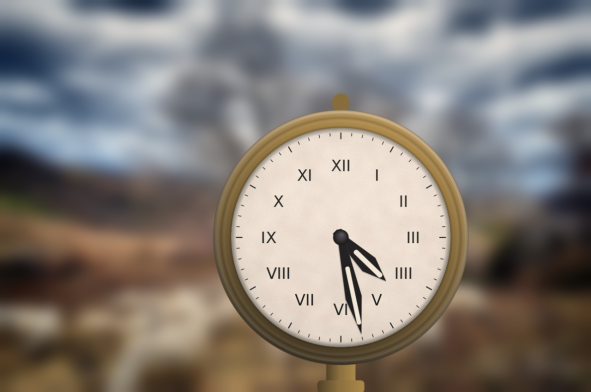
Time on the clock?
4:28
